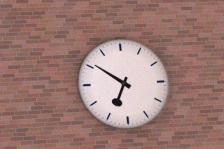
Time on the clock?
6:51
